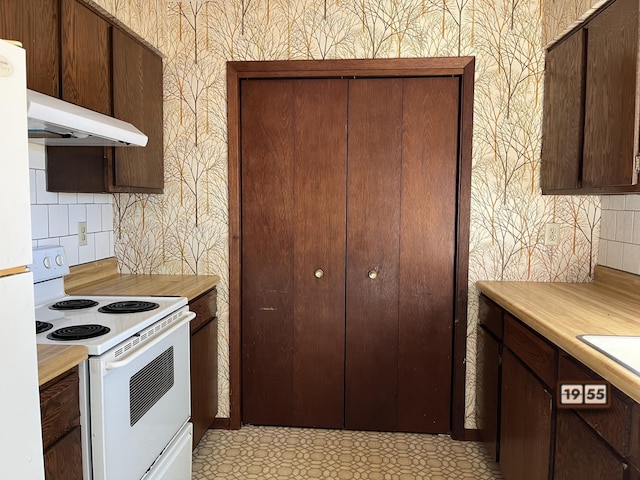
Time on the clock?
19:55
